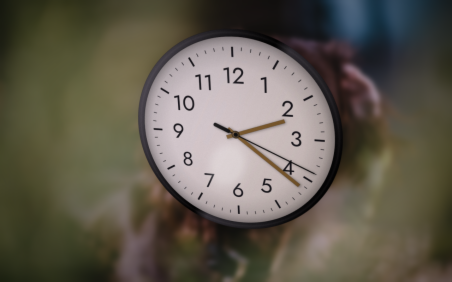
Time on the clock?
2:21:19
